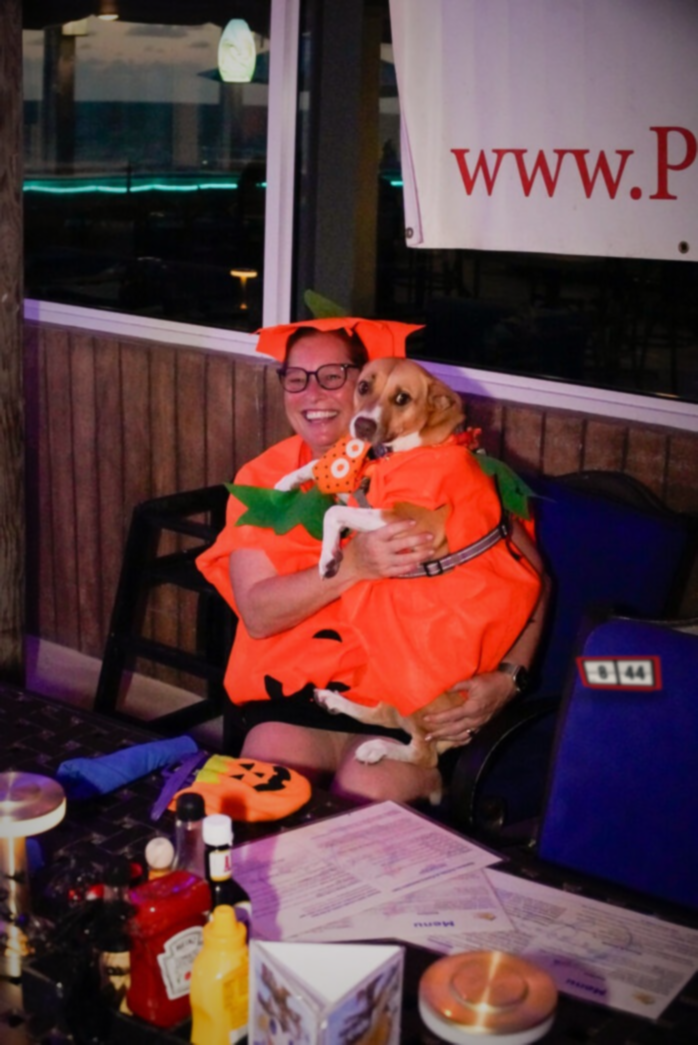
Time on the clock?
8:44
